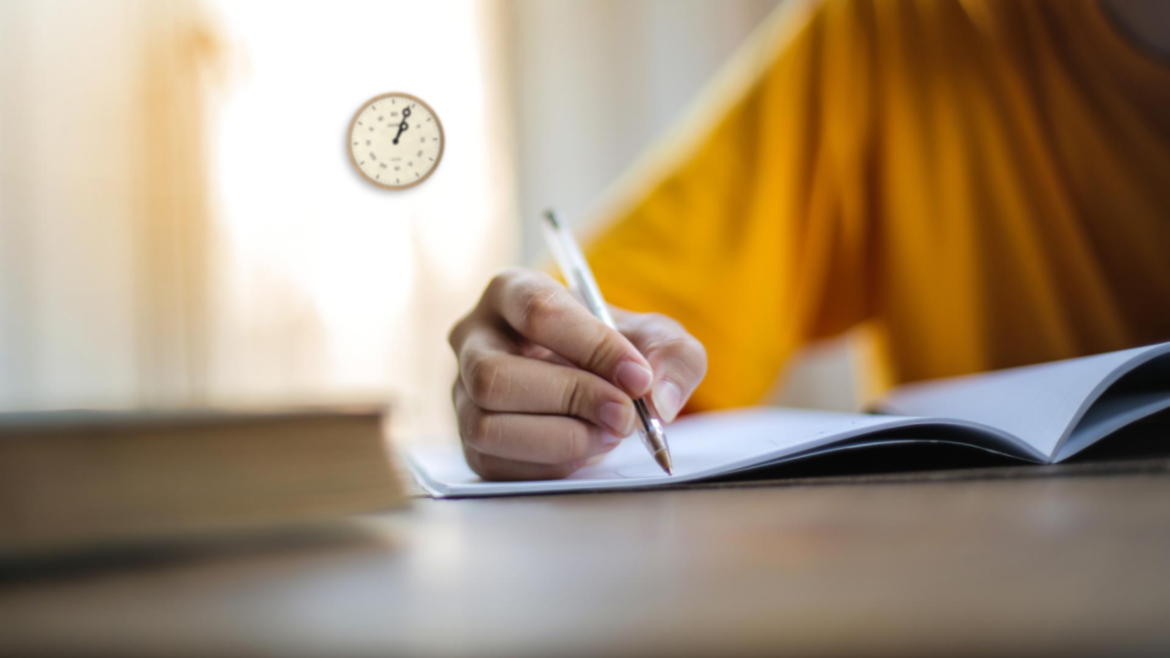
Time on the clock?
1:04
